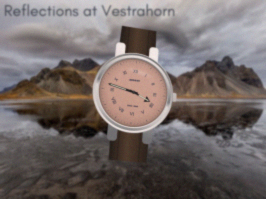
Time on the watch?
3:47
